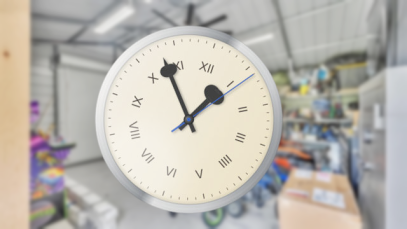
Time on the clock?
12:53:06
